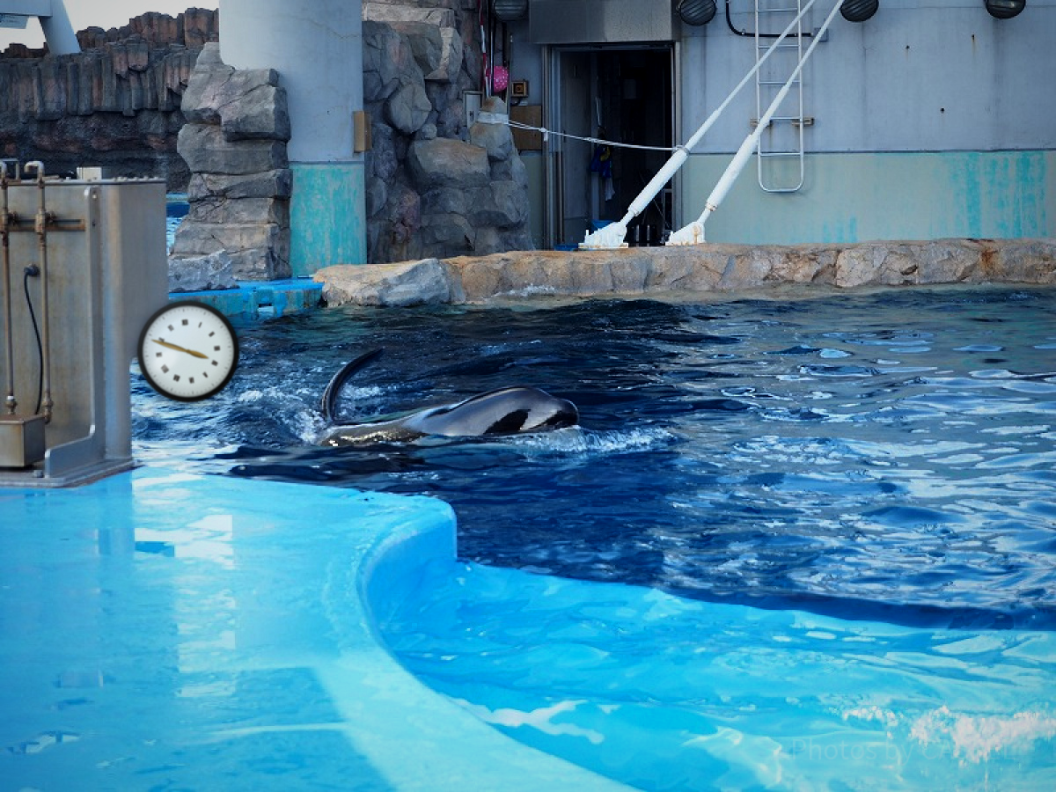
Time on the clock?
3:49
